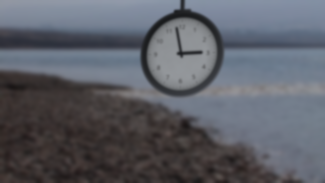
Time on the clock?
2:58
